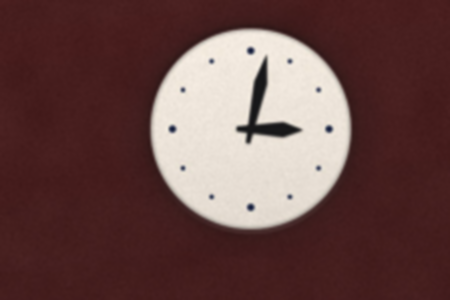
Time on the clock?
3:02
